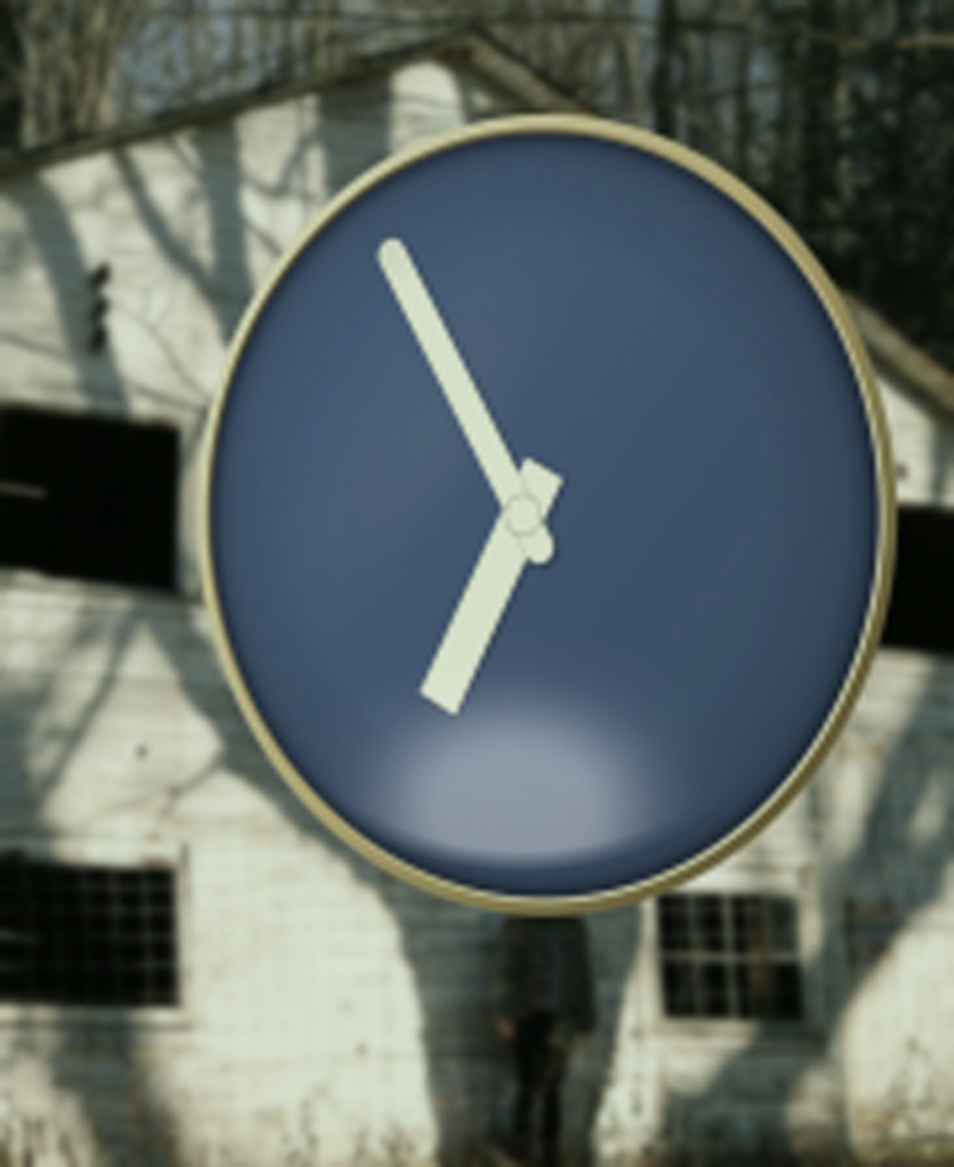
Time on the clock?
6:55
